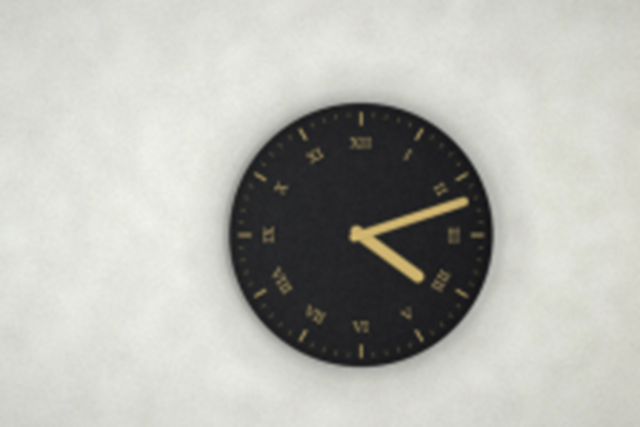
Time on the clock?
4:12
